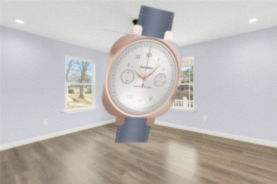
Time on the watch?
10:07
